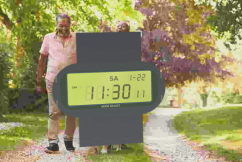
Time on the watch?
11:30:11
